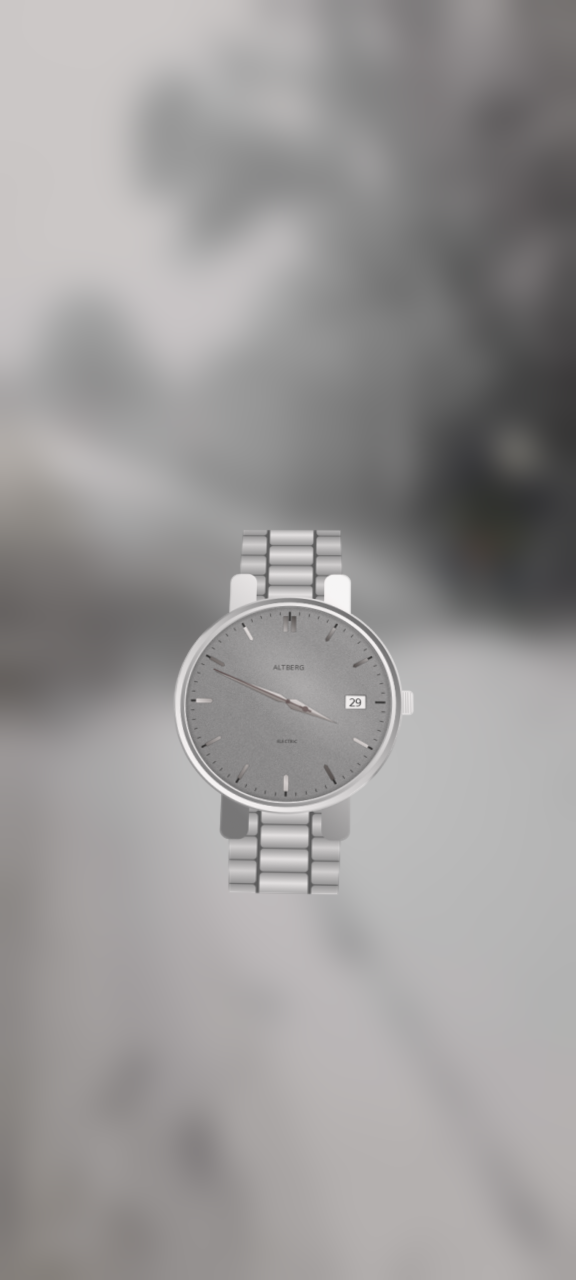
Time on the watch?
3:48:49
